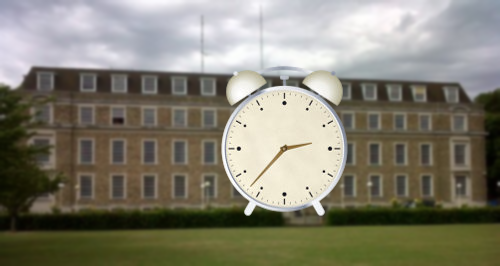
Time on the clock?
2:37
